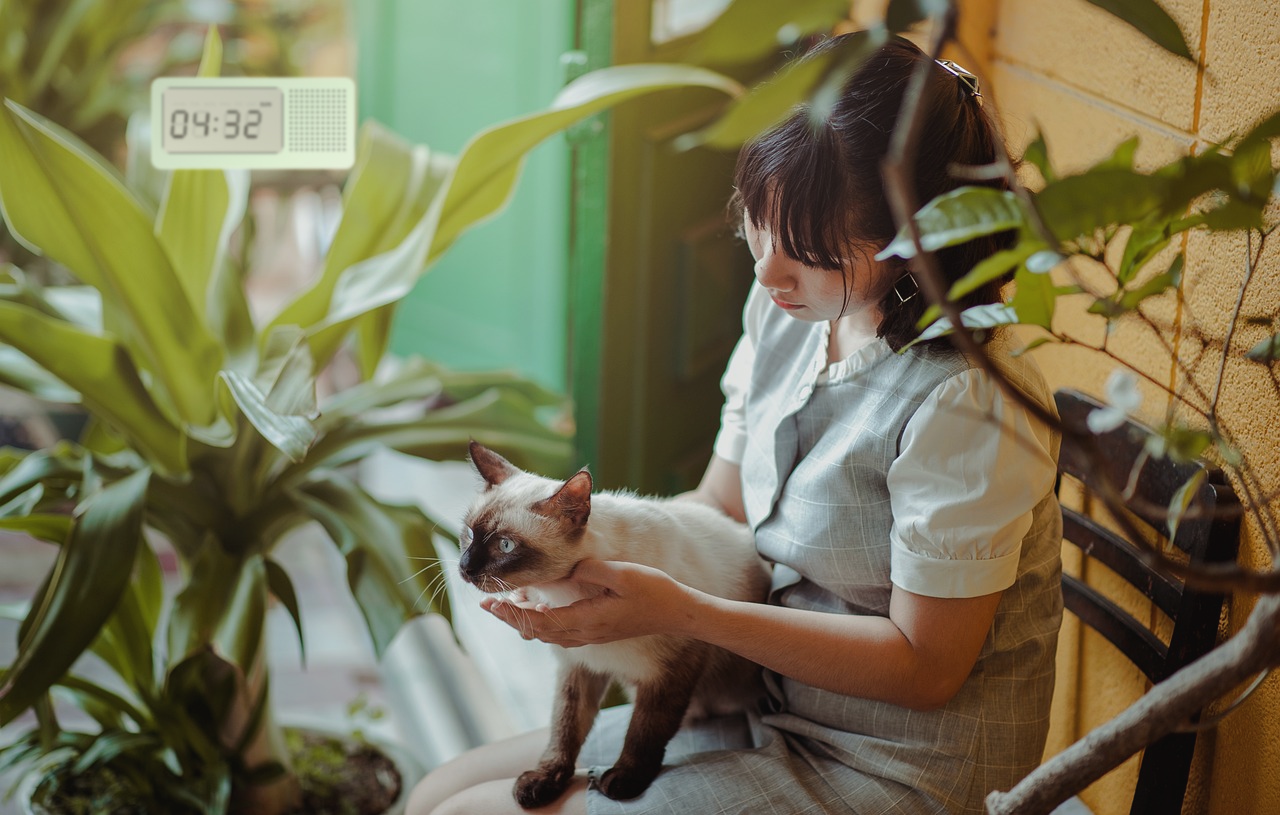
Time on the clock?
4:32
